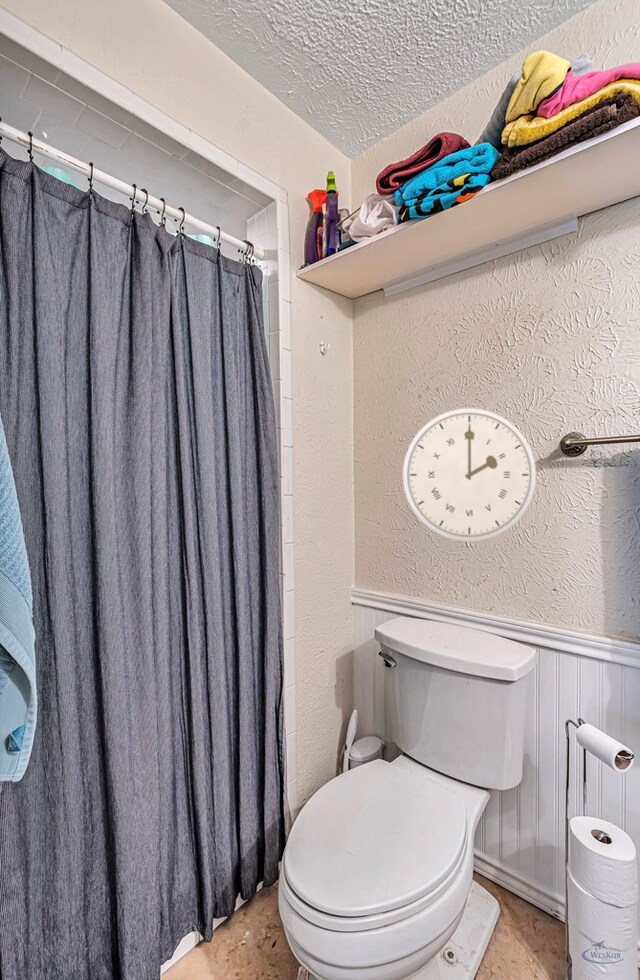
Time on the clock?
2:00
